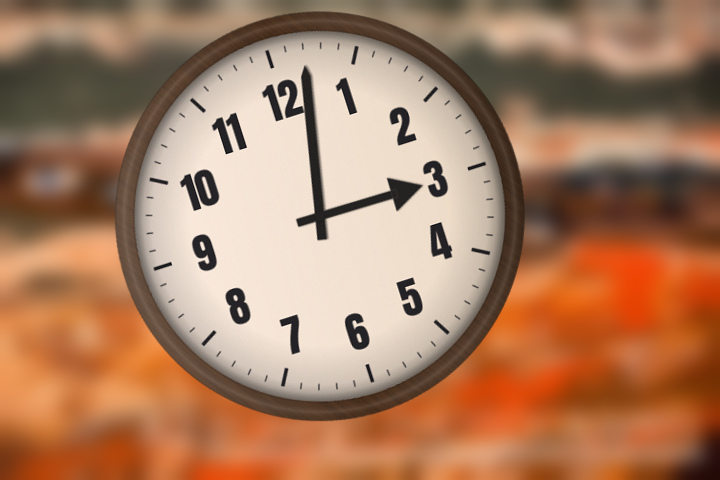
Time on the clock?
3:02
